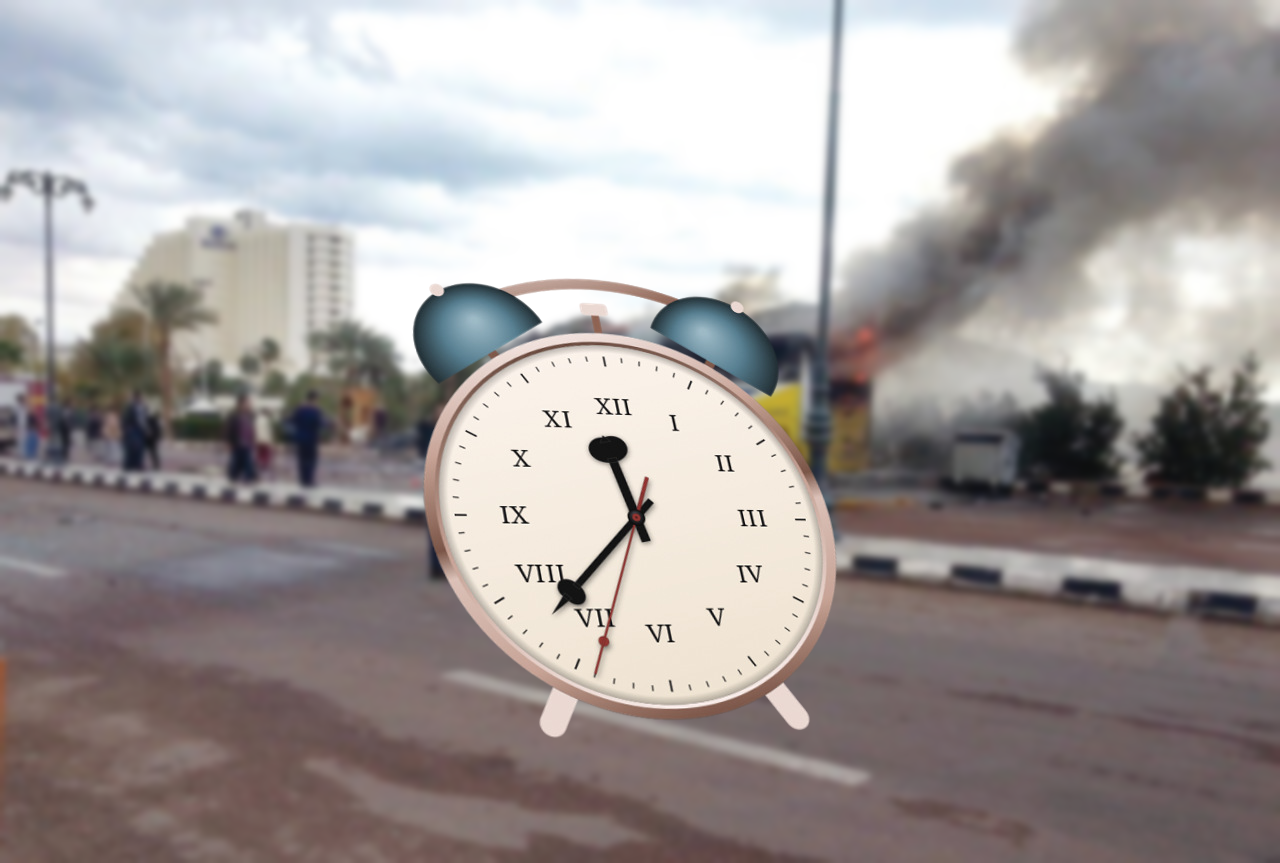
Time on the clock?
11:37:34
